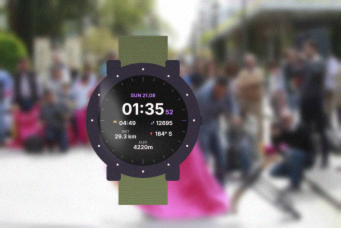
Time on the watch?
1:35
